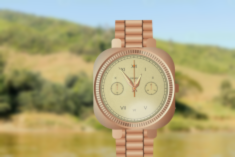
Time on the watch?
12:54
